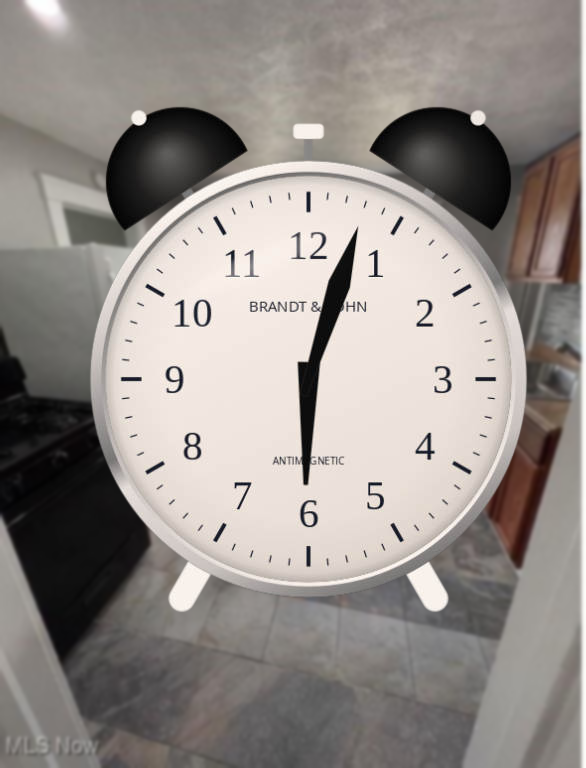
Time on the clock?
6:03
